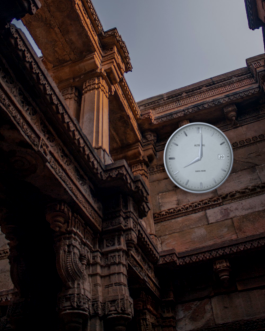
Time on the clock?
8:01
